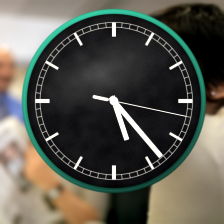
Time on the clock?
5:23:17
